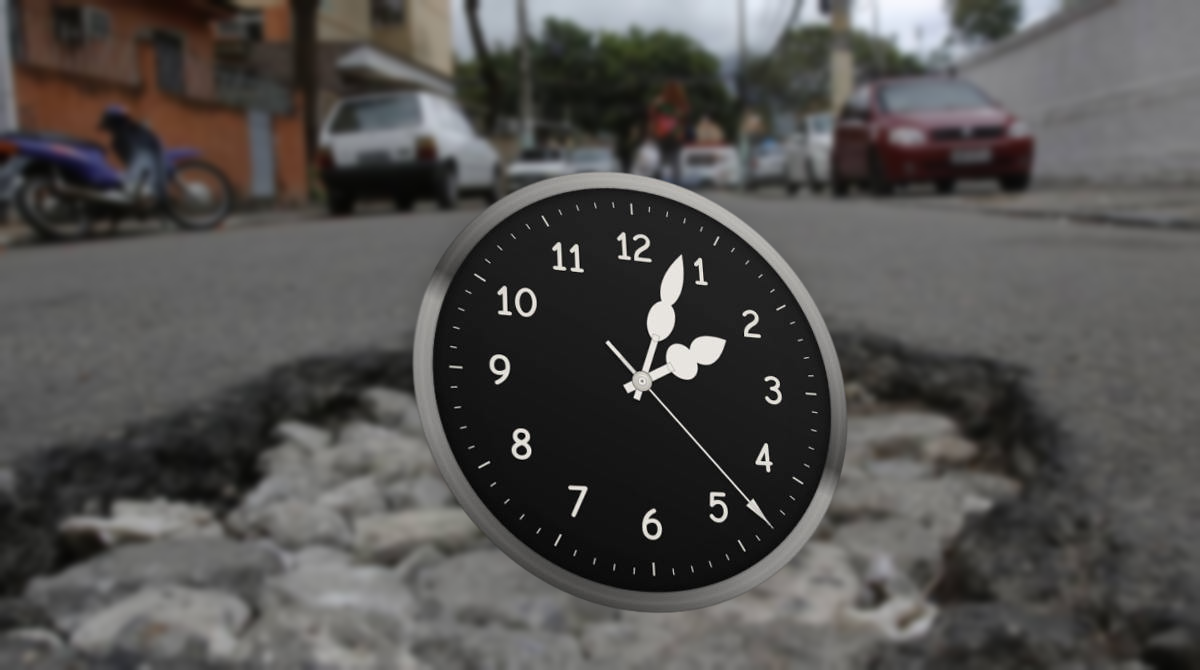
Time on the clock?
2:03:23
